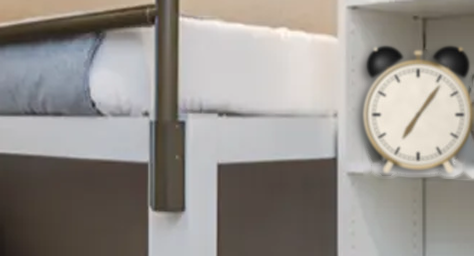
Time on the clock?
7:06
